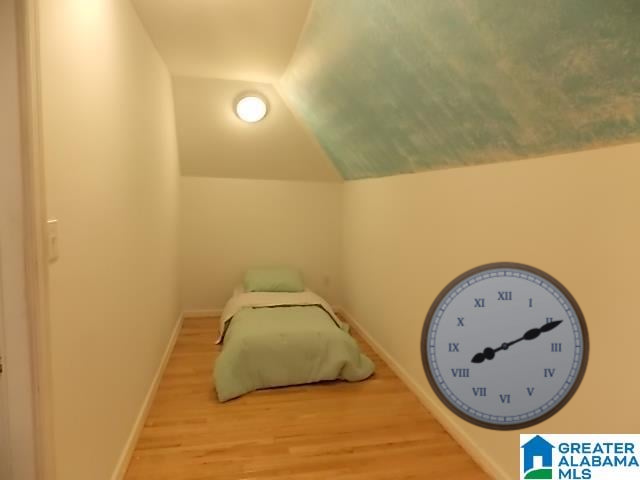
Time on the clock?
8:11
